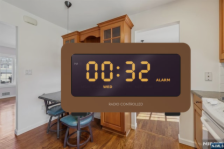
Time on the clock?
0:32
